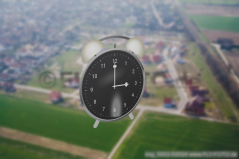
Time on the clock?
3:00
